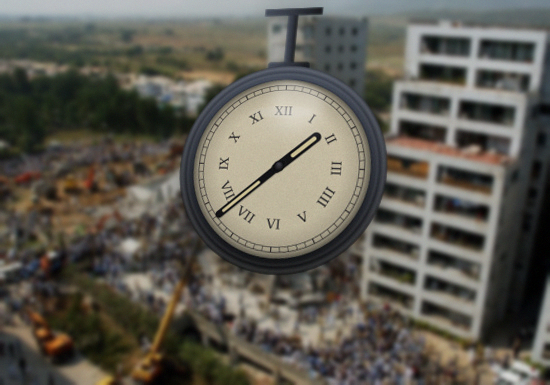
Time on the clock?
1:38
